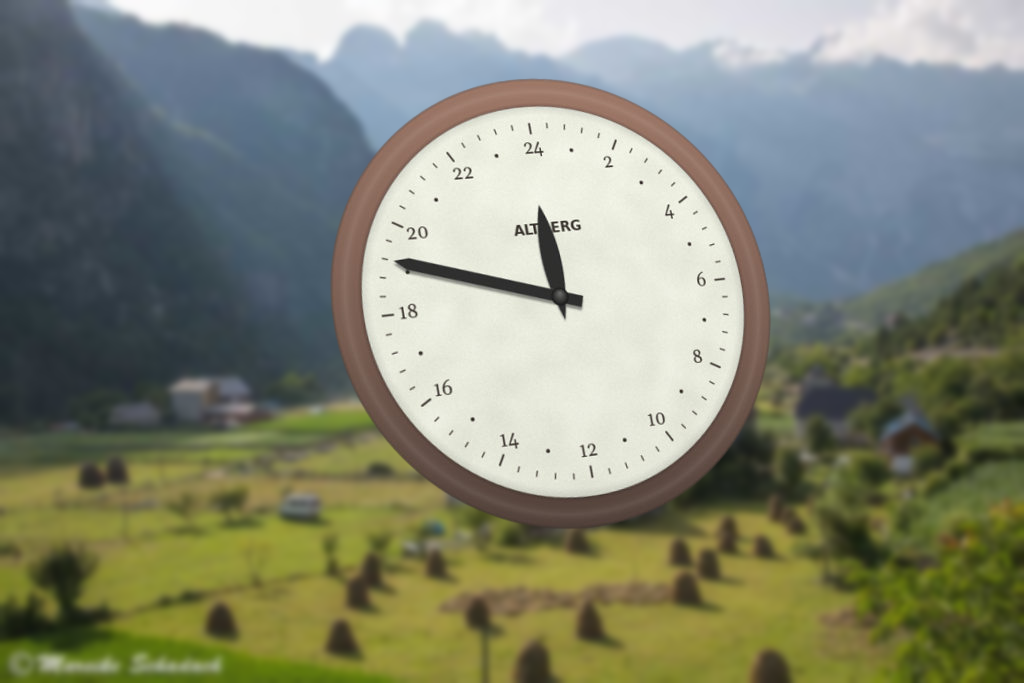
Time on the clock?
23:48
